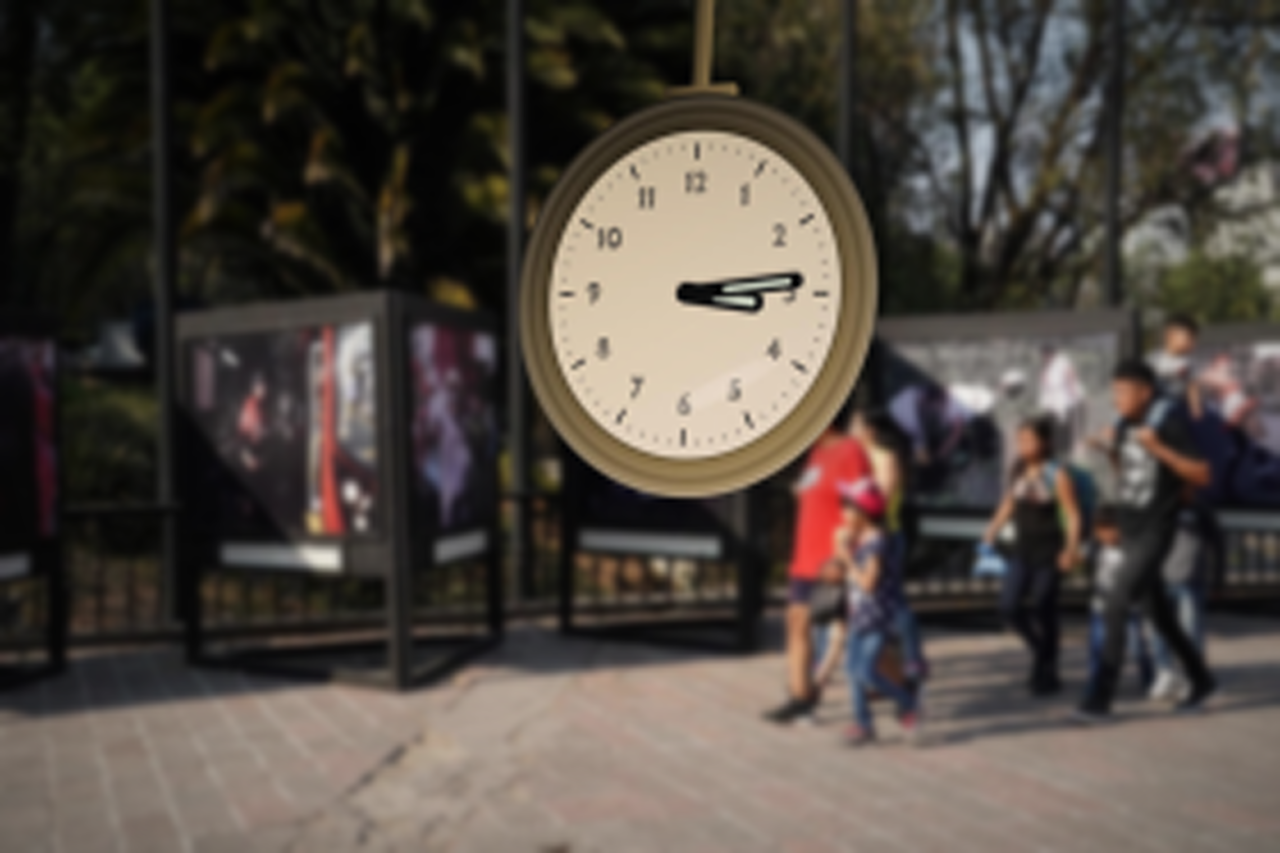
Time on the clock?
3:14
